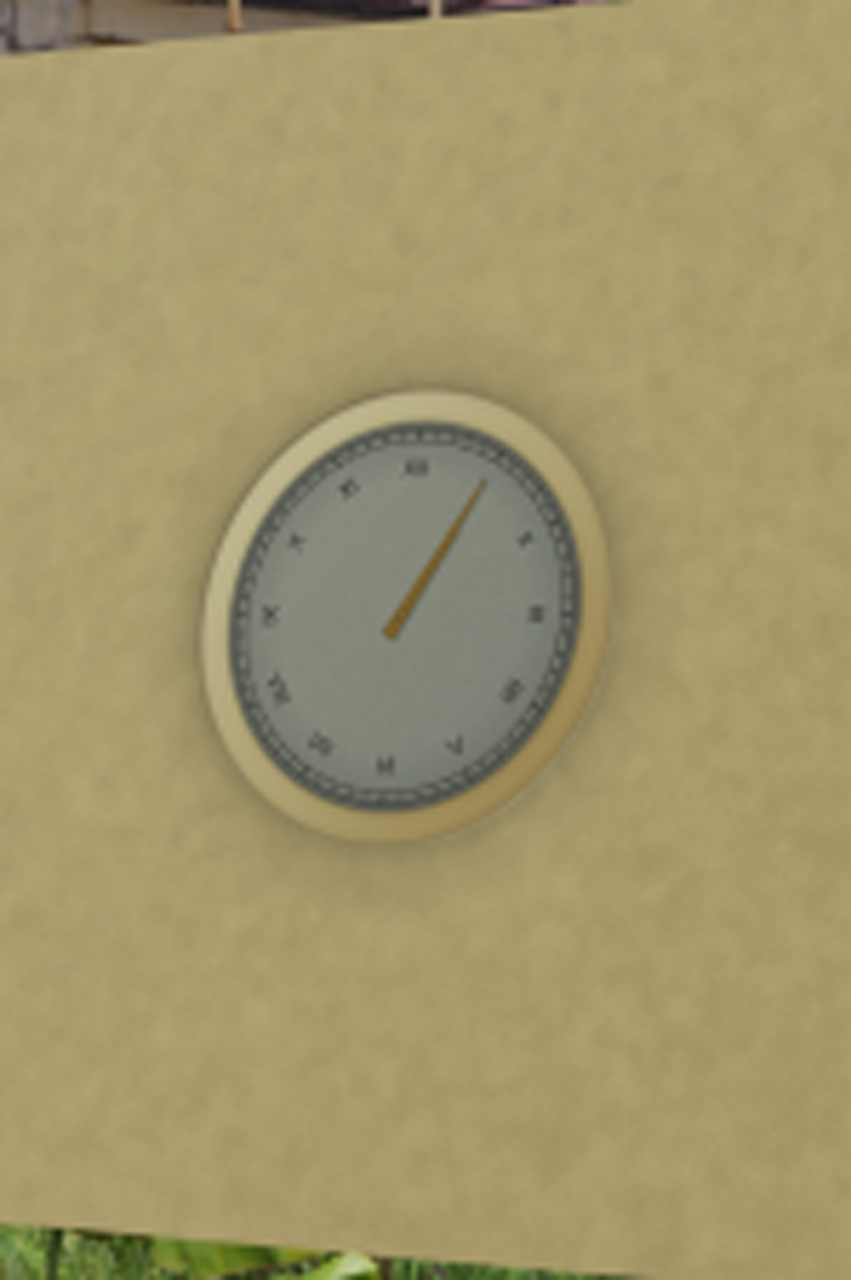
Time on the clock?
1:05
